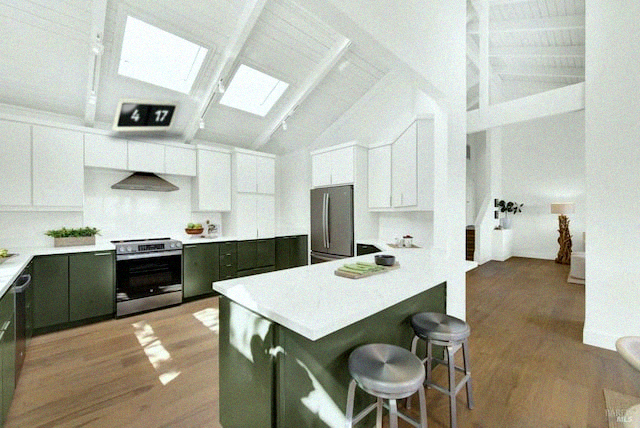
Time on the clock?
4:17
